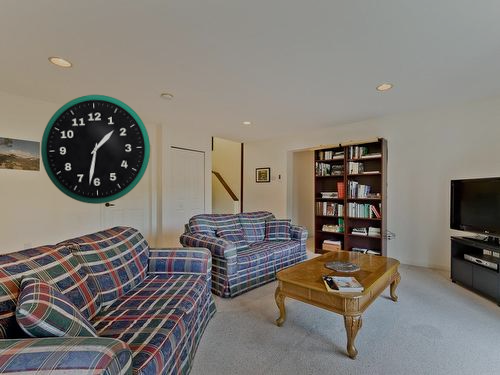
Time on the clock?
1:32
